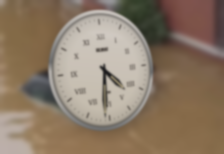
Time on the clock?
4:31
